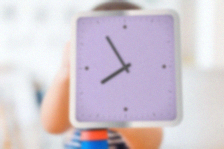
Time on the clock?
7:55
